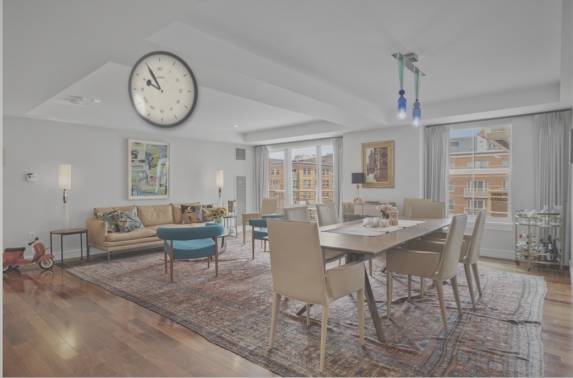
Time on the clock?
9:55
